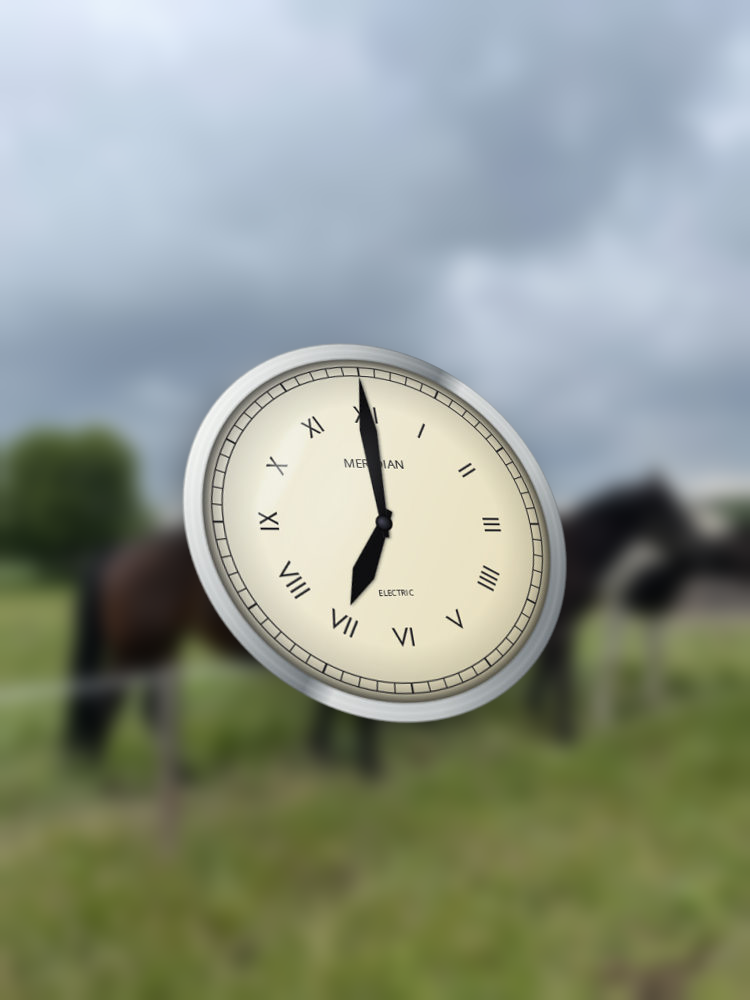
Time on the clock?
7:00
